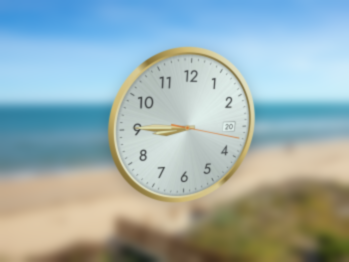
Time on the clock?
8:45:17
